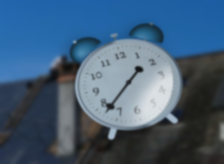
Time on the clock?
1:38
